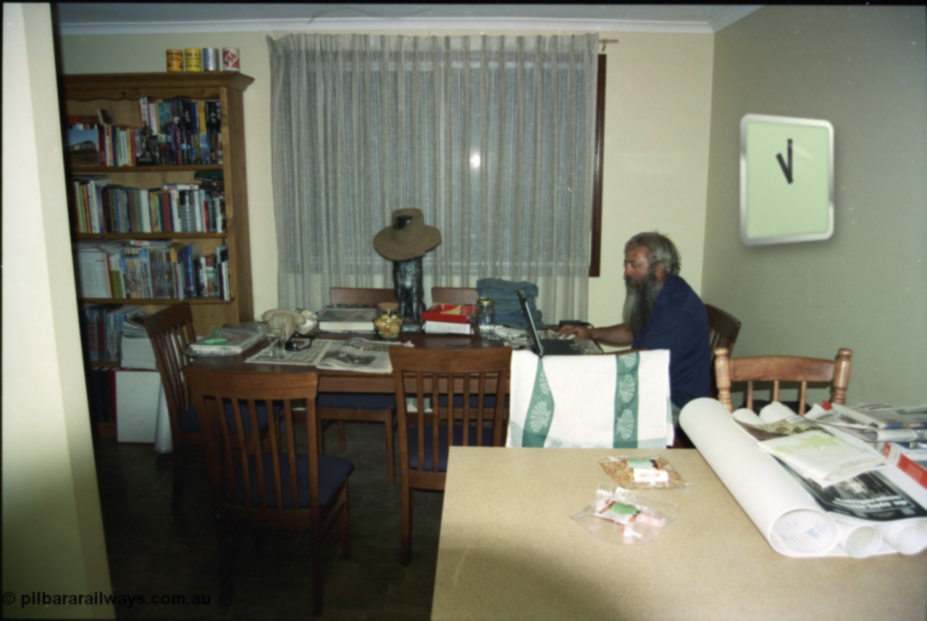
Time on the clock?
11:00
